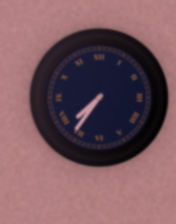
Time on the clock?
7:36
